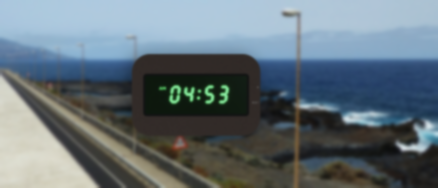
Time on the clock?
4:53
